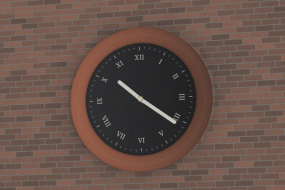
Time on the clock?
10:21
